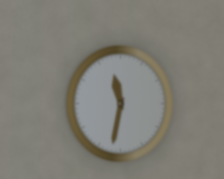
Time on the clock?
11:32
